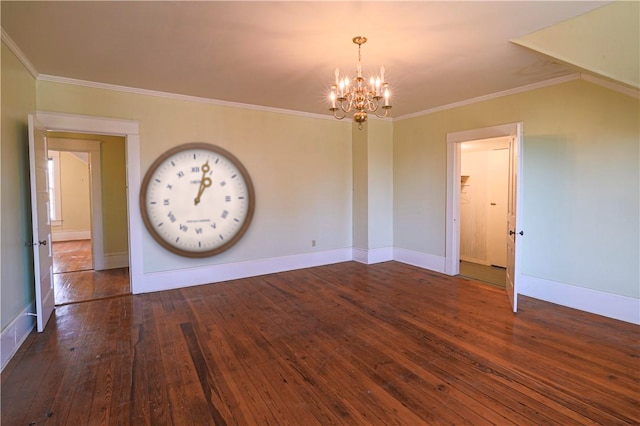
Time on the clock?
1:03
